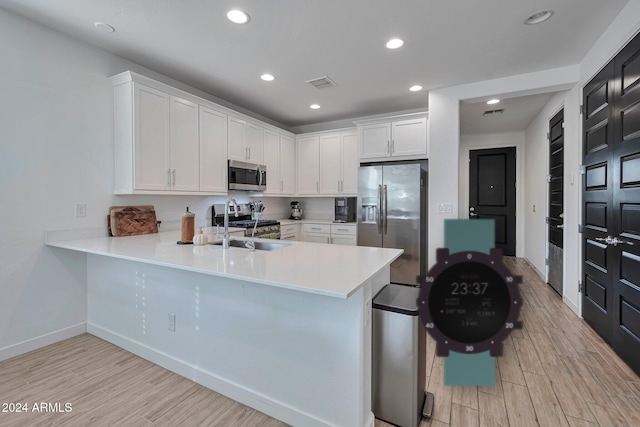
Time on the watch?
23:37
